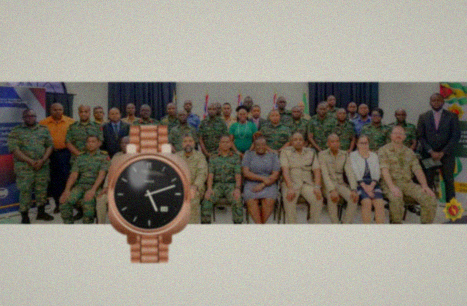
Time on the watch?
5:12
